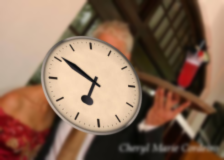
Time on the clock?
6:51
